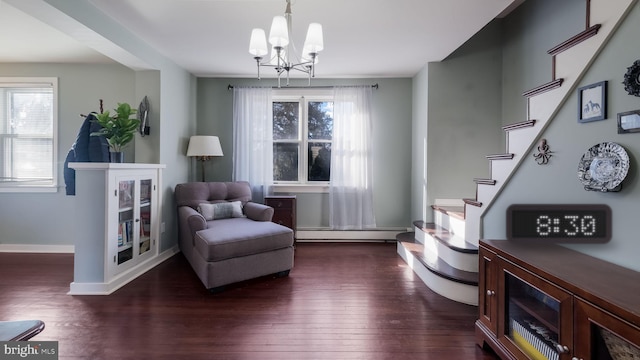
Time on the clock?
8:30
